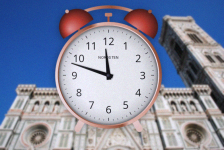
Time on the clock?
11:48
